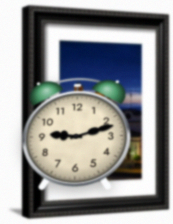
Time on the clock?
9:12
